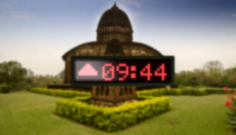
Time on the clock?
9:44
